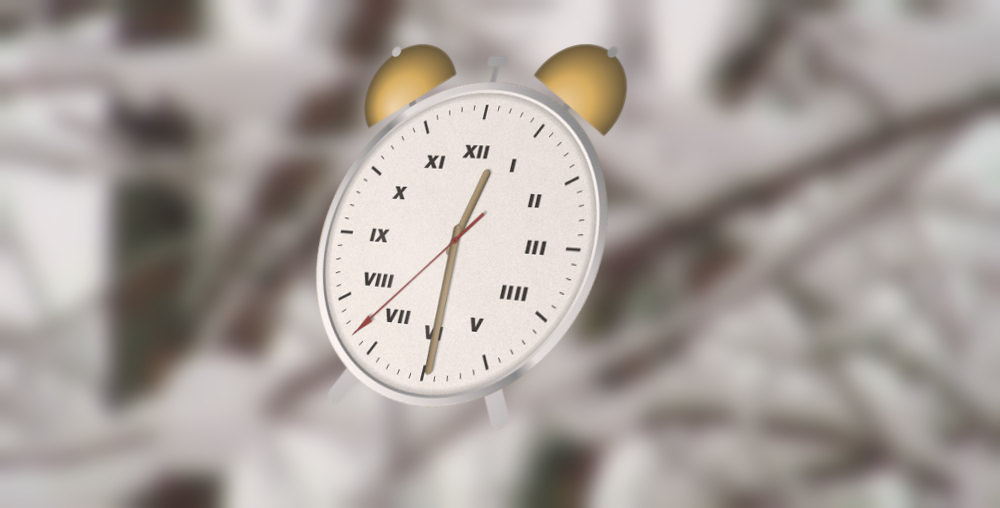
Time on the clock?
12:29:37
